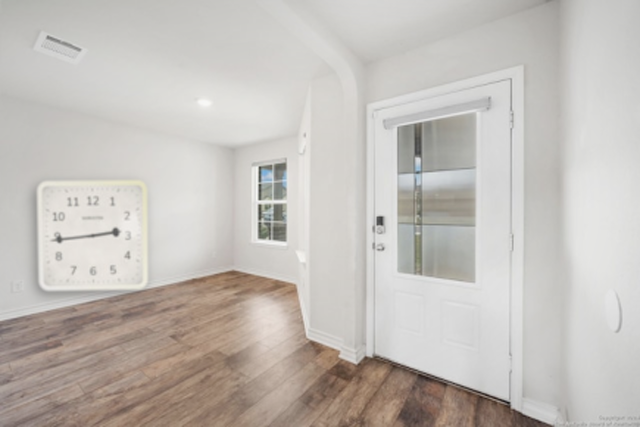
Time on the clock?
2:44
